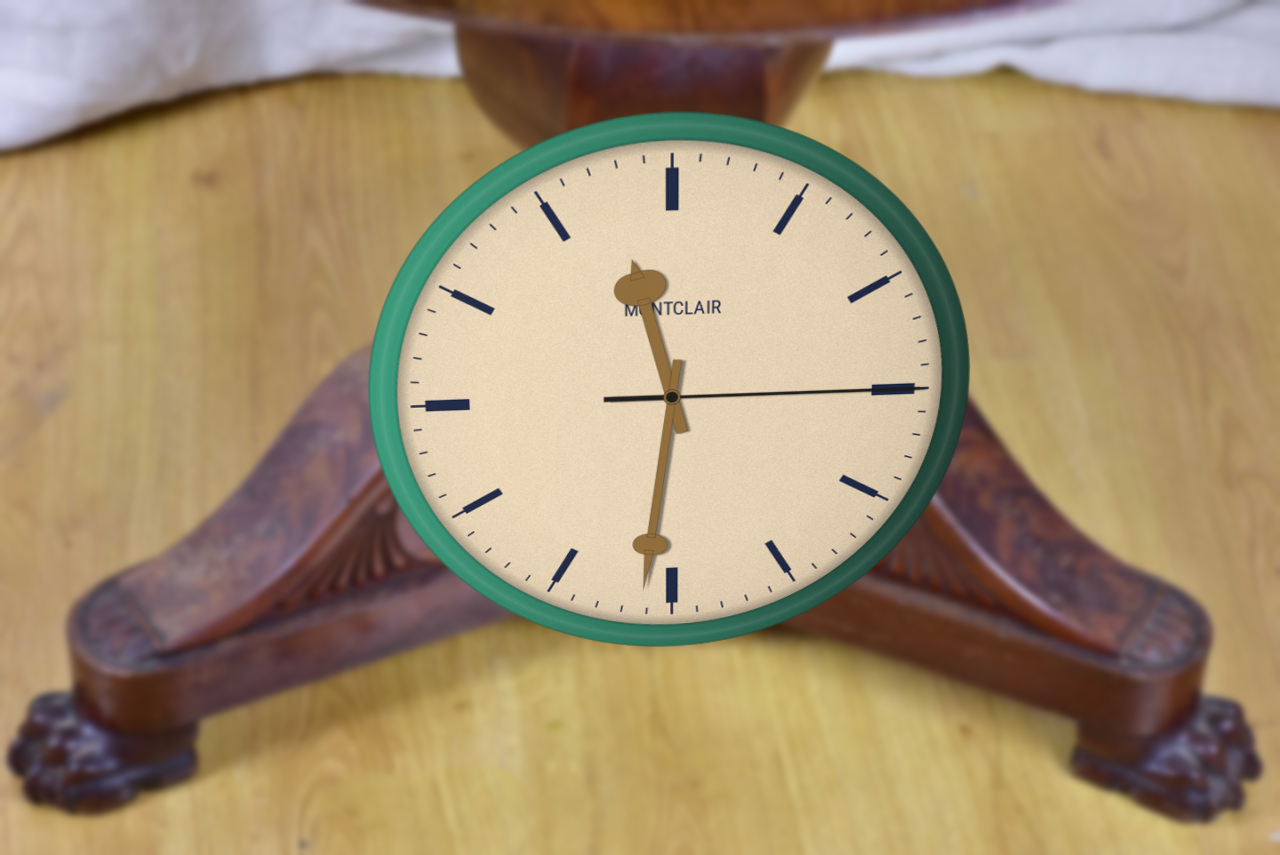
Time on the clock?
11:31:15
